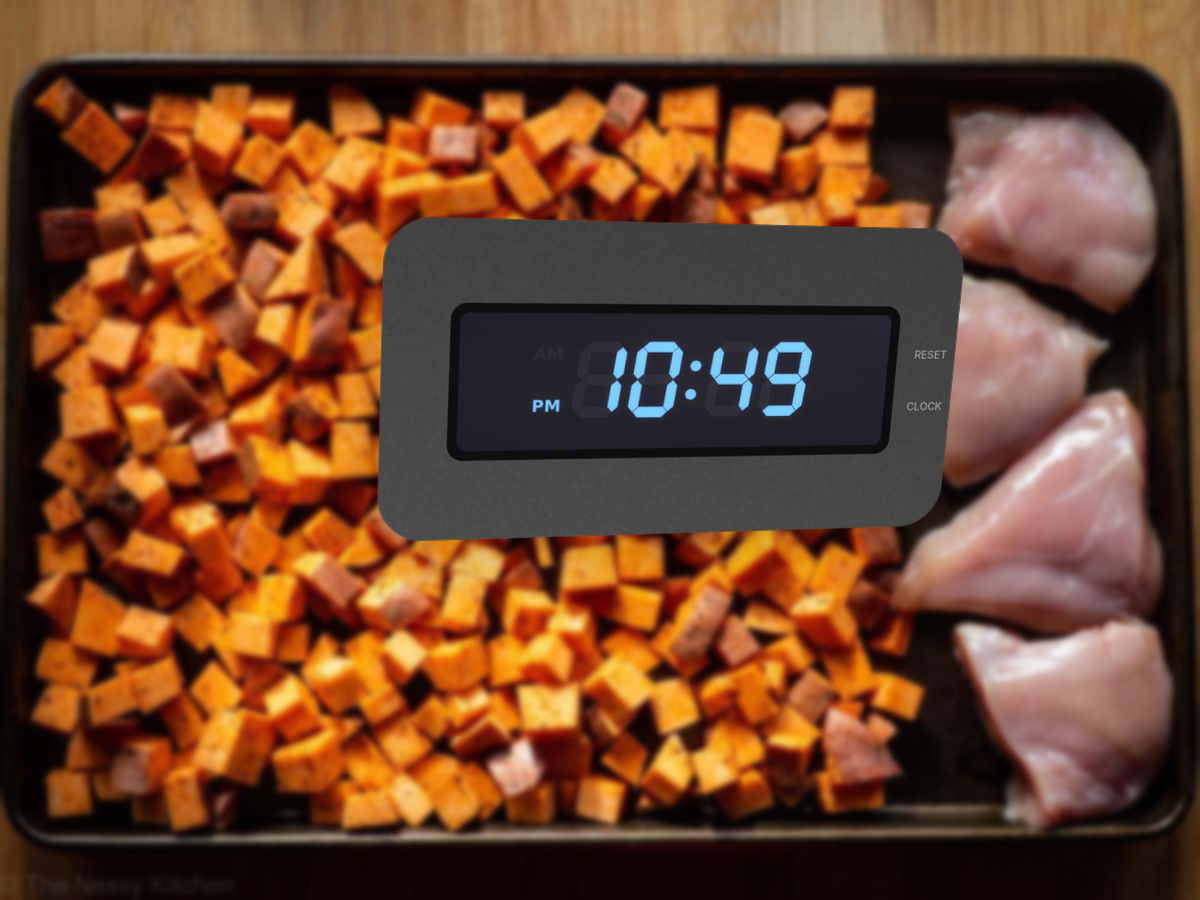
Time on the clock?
10:49
